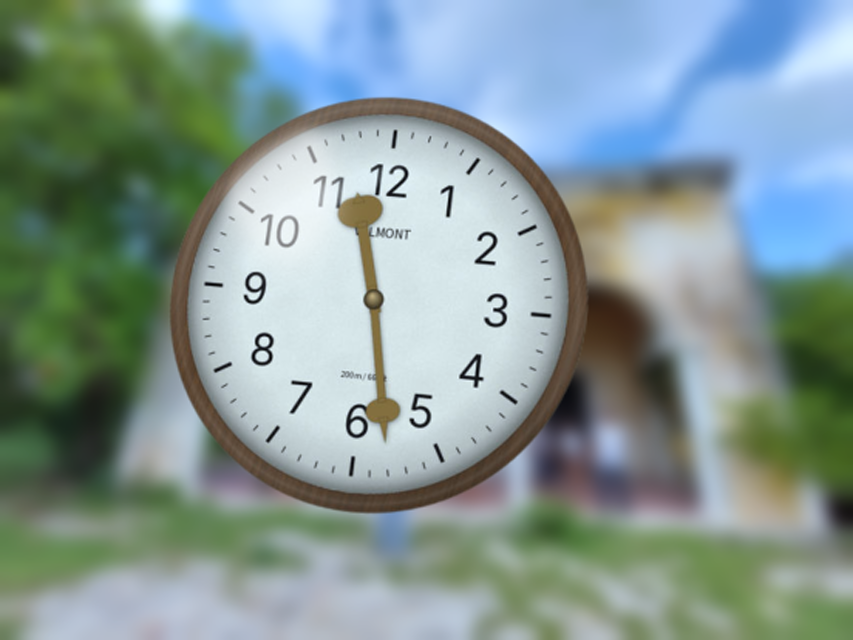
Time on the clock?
11:28
